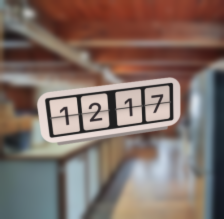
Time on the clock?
12:17
